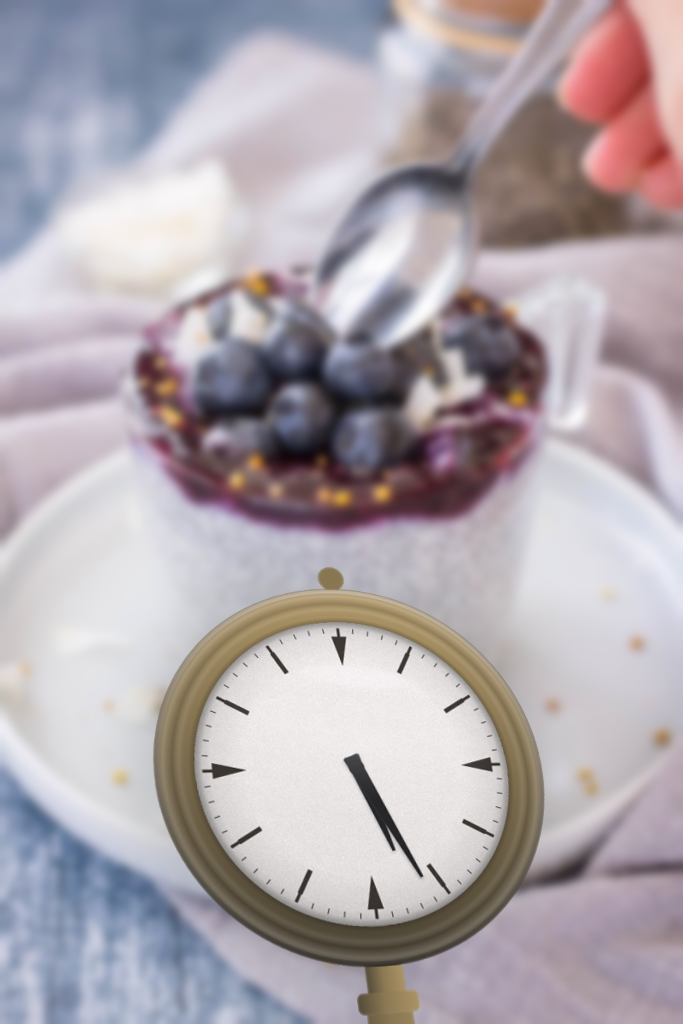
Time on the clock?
5:26
